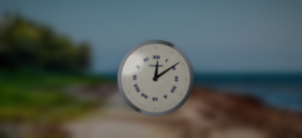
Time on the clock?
12:09
